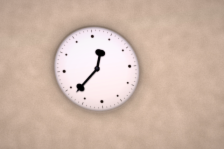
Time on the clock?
12:38
